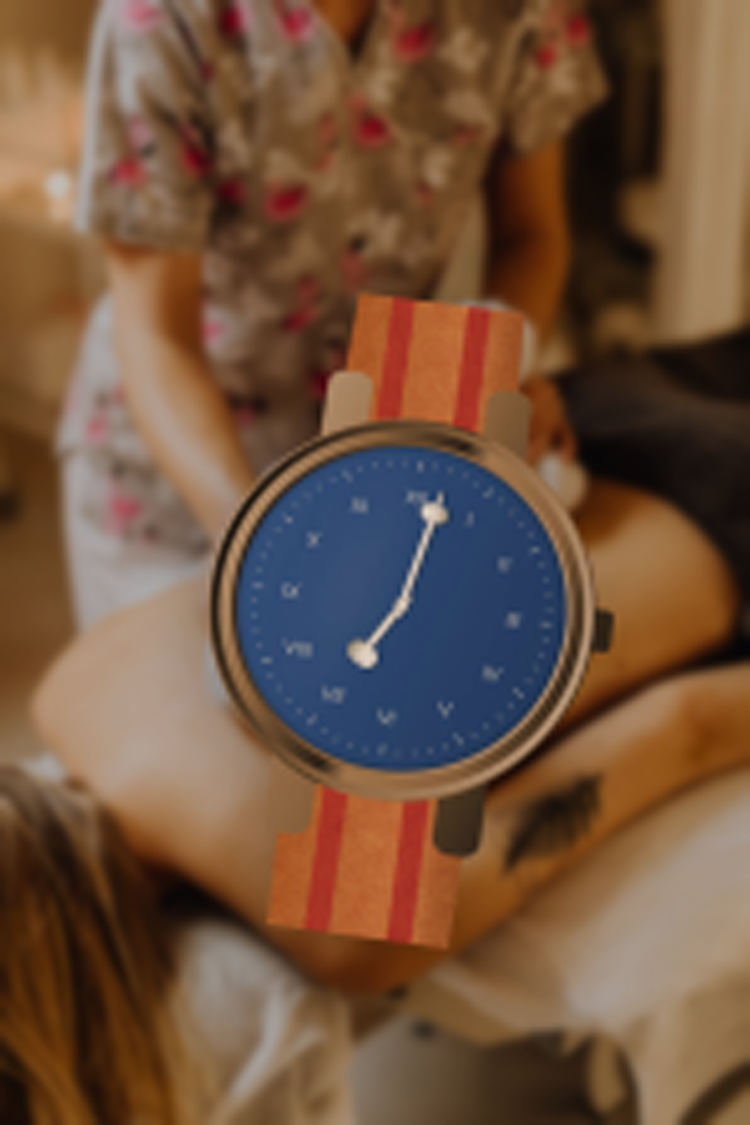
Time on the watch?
7:02
